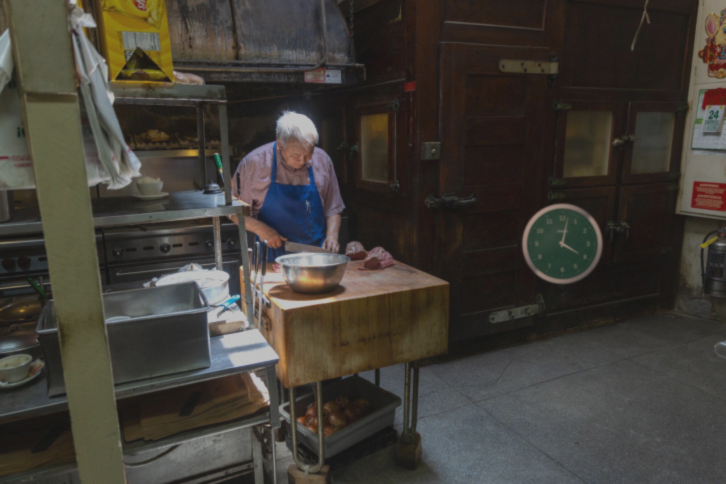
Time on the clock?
4:02
